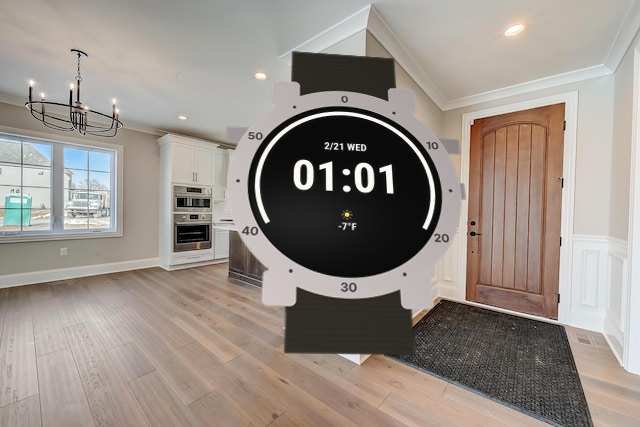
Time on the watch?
1:01
